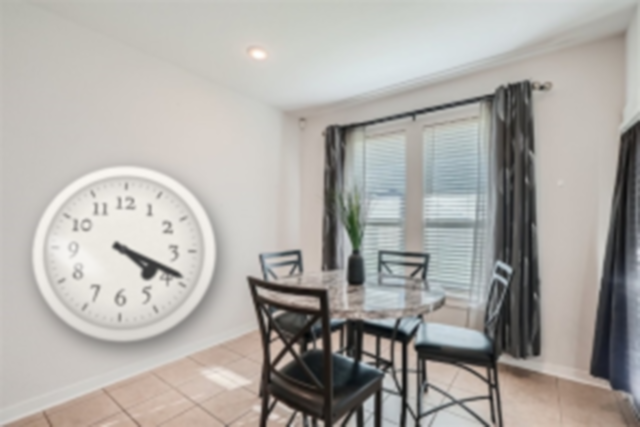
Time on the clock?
4:19
